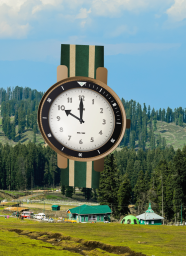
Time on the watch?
10:00
